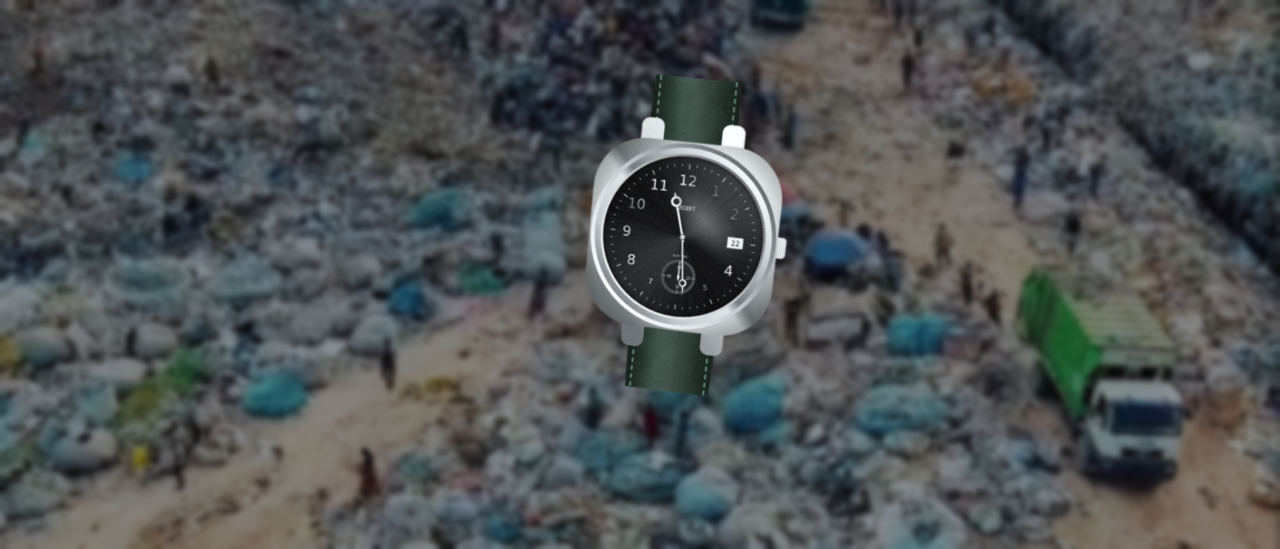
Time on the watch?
11:29
